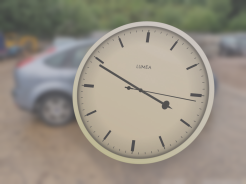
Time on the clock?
3:49:16
